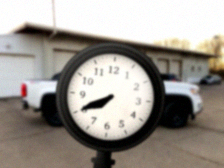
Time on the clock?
7:40
